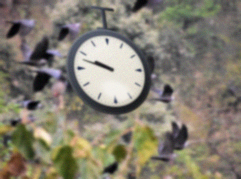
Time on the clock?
9:48
